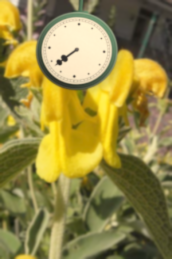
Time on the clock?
7:38
